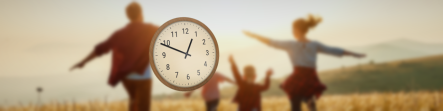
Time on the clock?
12:49
